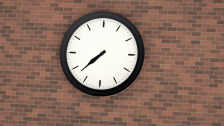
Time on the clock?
7:38
